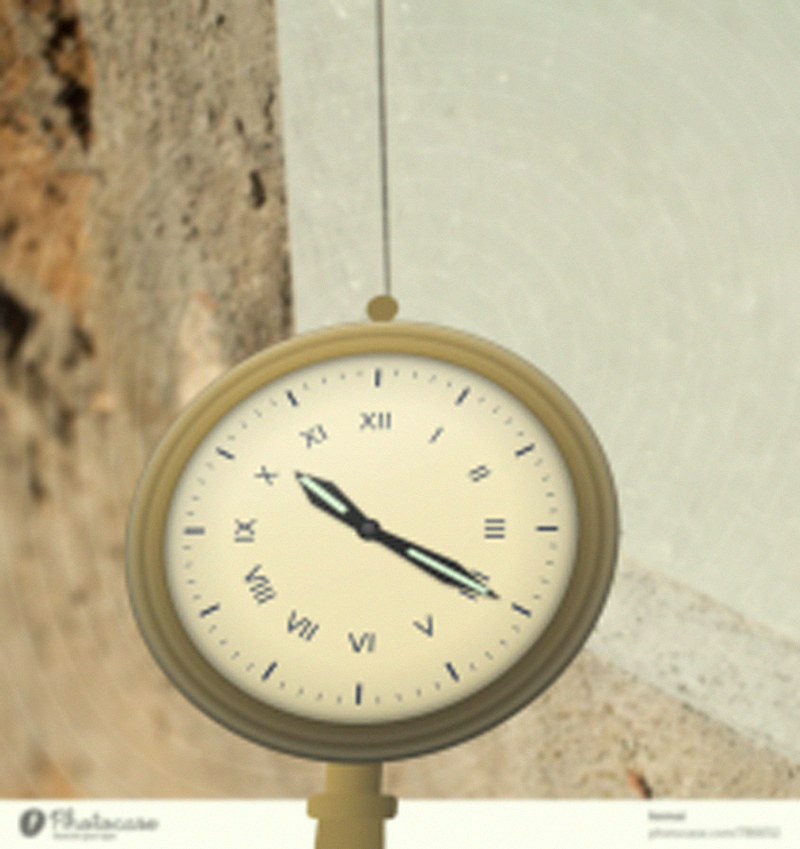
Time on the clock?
10:20
